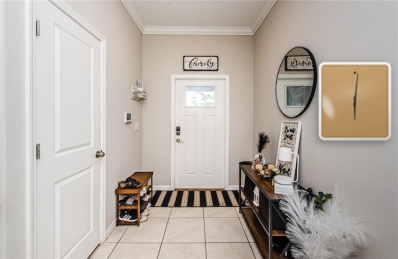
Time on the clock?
6:01
